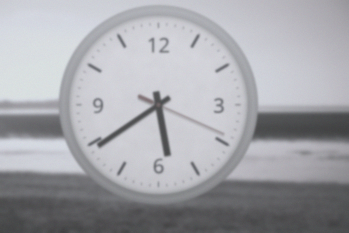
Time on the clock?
5:39:19
